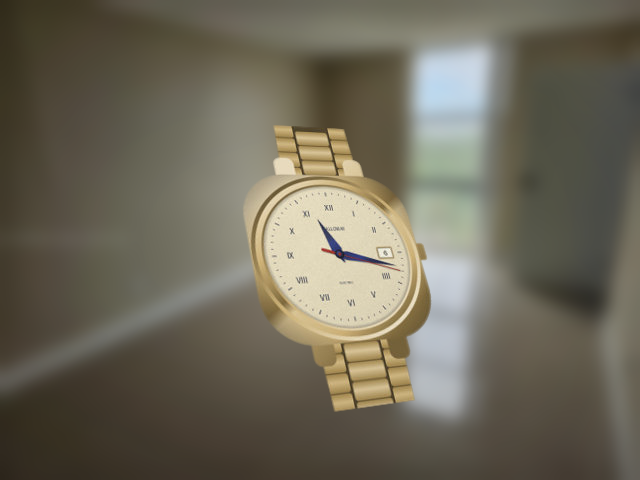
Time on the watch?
11:17:18
